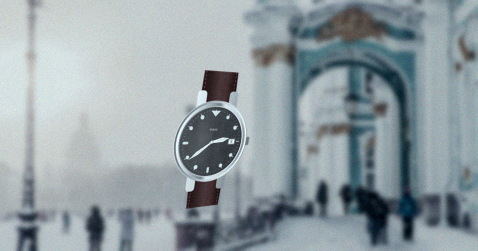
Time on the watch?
2:39
